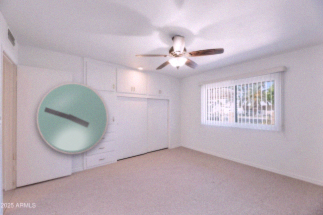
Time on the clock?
3:48
